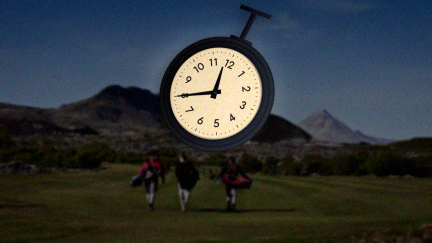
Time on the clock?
11:40
